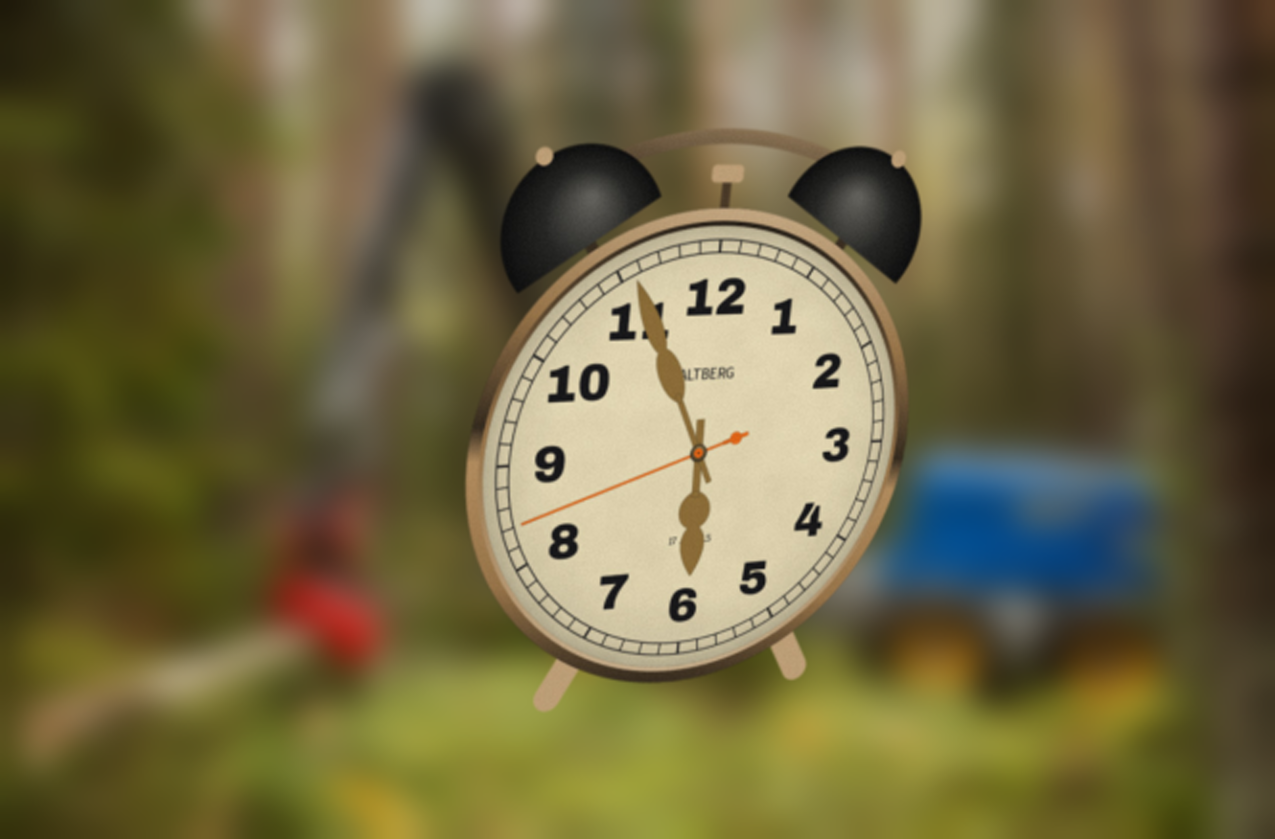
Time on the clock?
5:55:42
